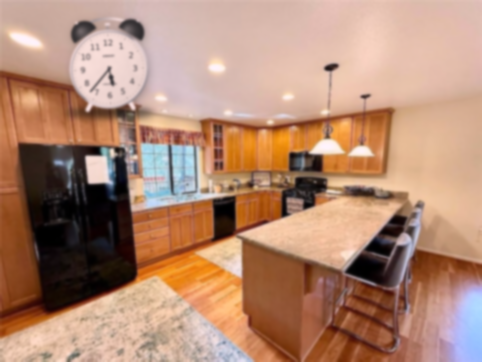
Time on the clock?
5:37
